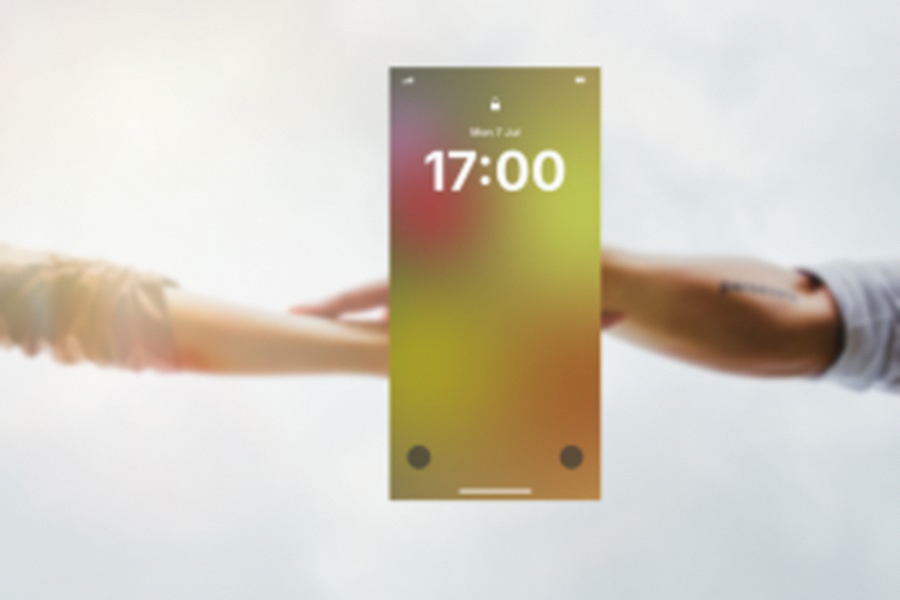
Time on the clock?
17:00
